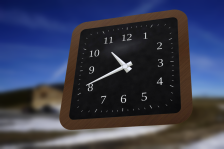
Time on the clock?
10:41
